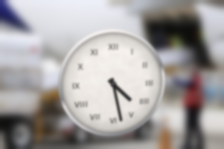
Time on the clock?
4:28
